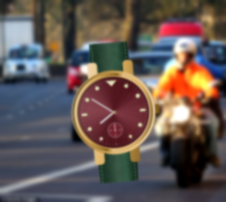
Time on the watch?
7:51
